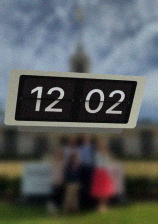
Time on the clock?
12:02
